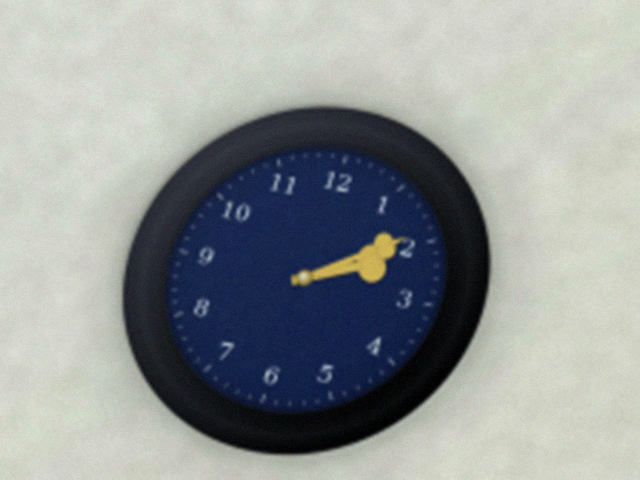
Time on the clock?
2:09
